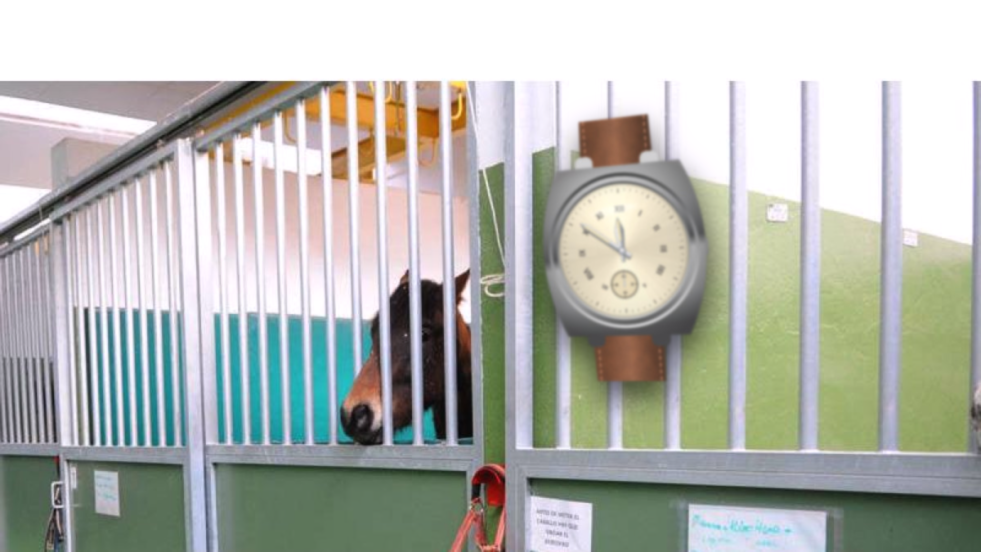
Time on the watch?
11:51
